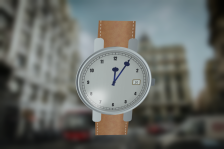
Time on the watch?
12:05
